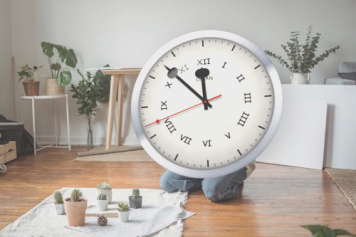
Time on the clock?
11:52:42
